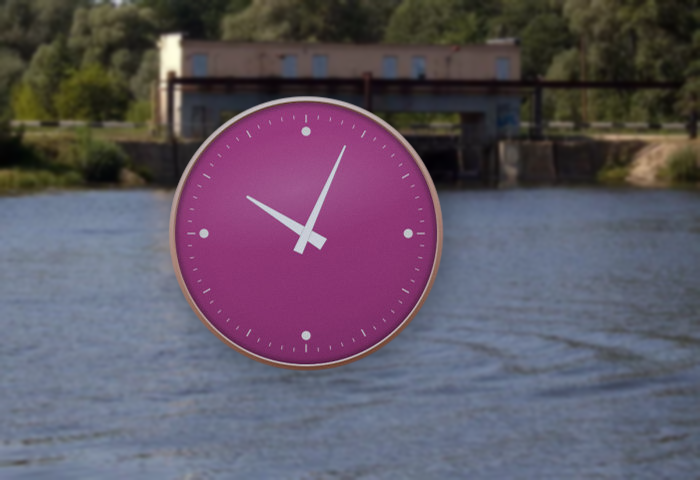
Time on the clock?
10:04
